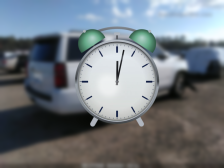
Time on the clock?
12:02
